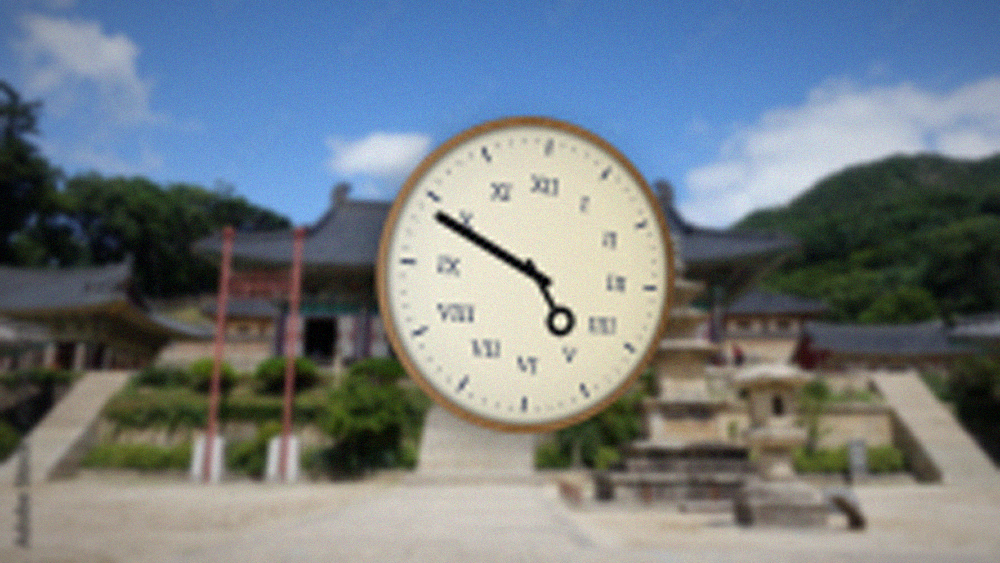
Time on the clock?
4:49
